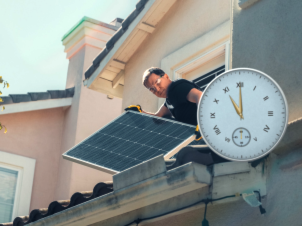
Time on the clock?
11:00
